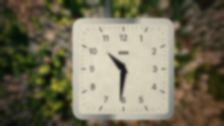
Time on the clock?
10:31
